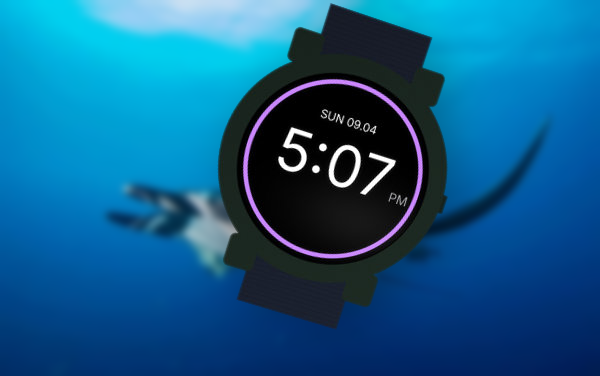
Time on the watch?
5:07
